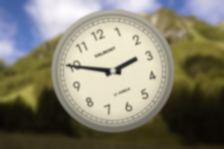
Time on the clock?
2:50
